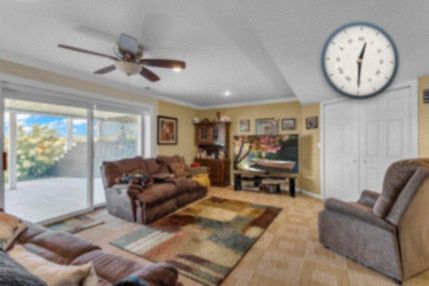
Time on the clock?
12:30
